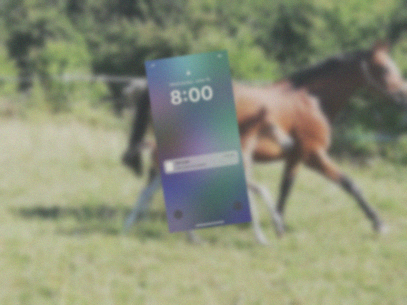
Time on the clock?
8:00
